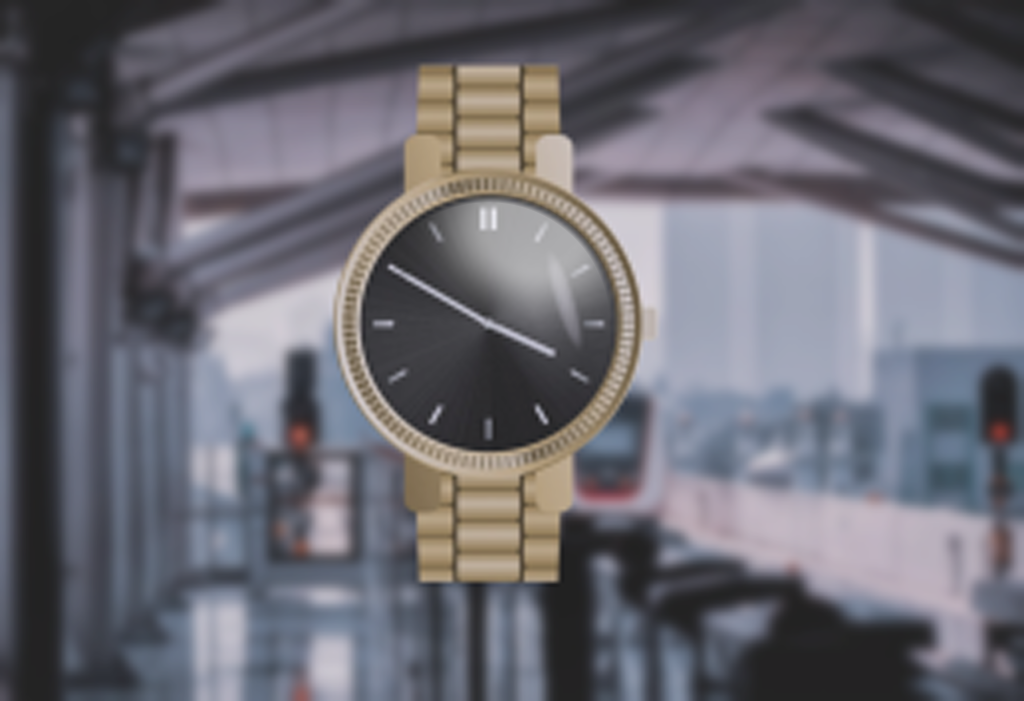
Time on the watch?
3:50
